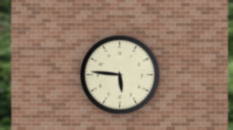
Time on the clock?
5:46
